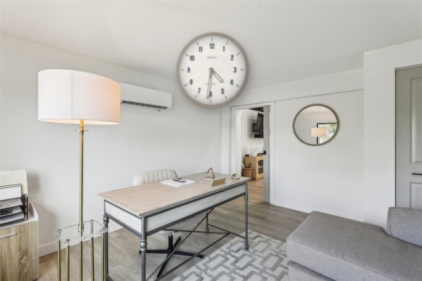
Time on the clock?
4:31
